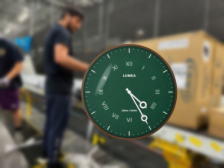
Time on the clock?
4:25
